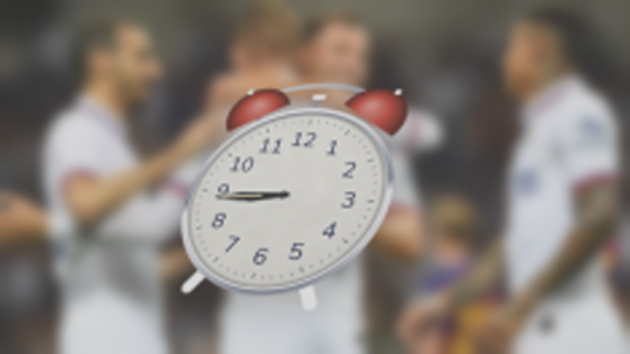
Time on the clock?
8:44
